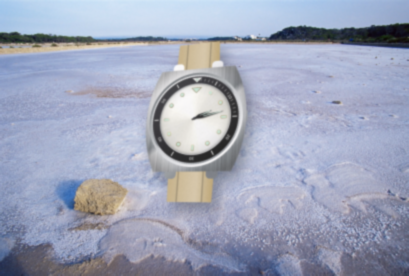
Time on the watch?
2:13
